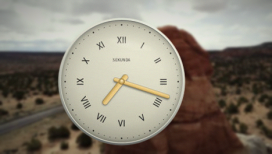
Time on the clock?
7:18
